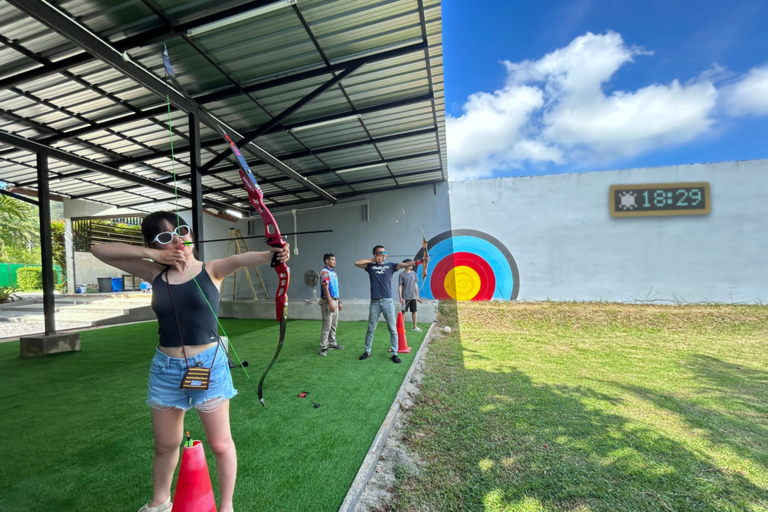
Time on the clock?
18:29
